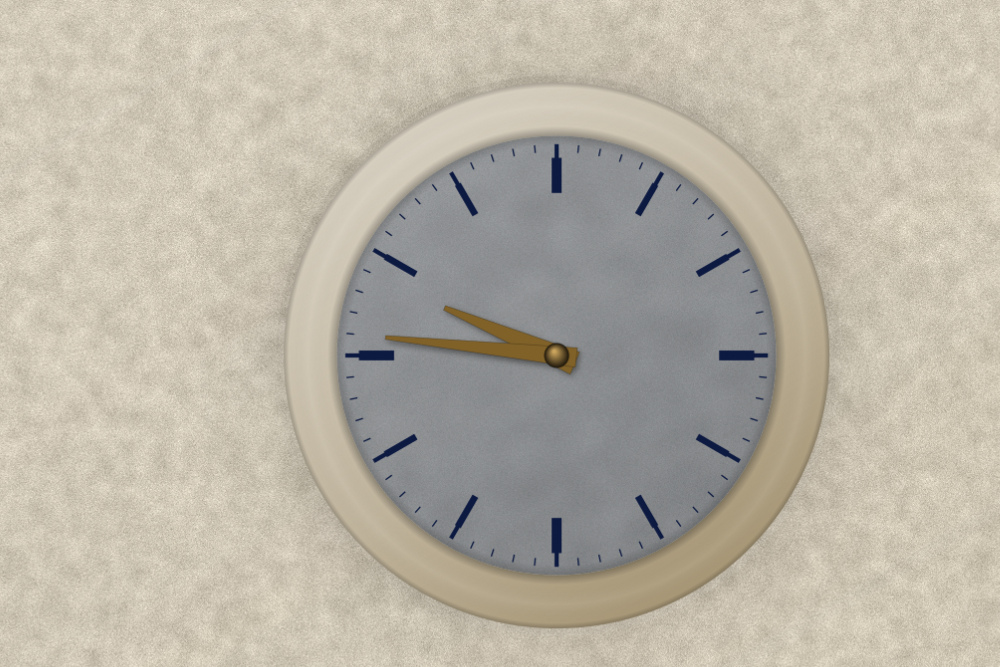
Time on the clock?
9:46
